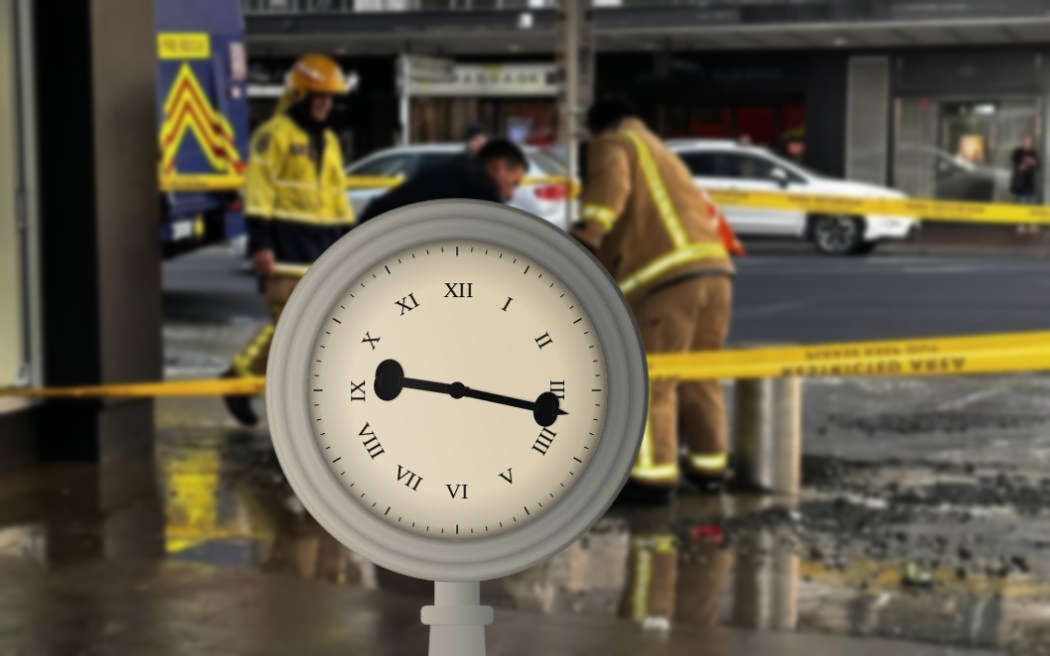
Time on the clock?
9:17
